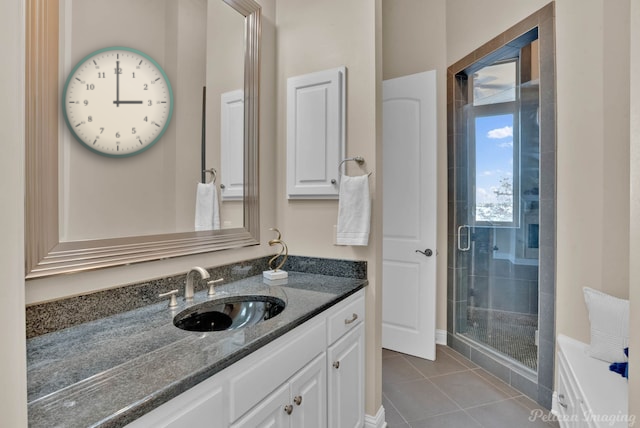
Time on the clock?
3:00
